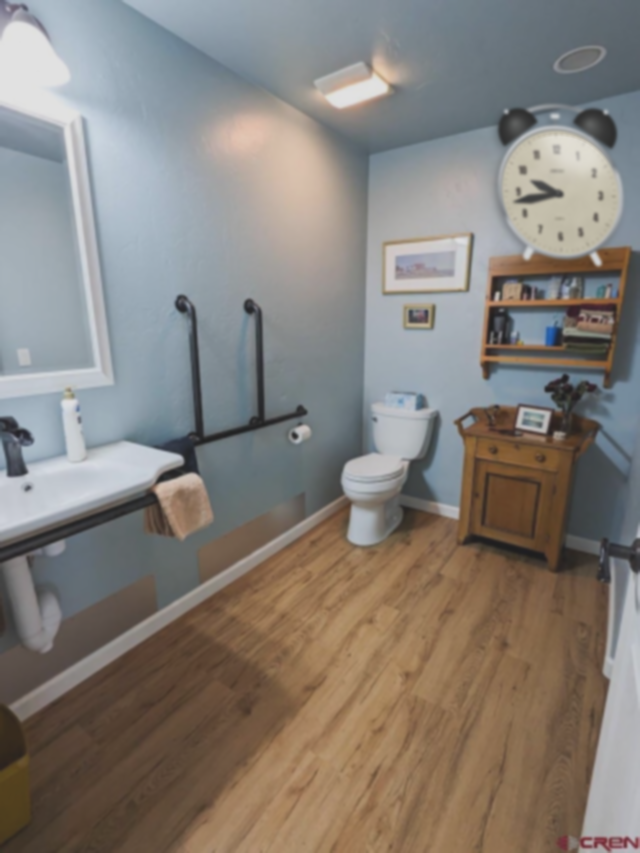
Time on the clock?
9:43
